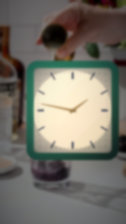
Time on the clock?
1:47
